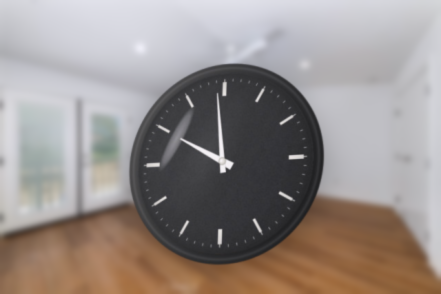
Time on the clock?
9:59
